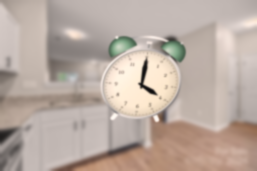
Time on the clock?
4:00
